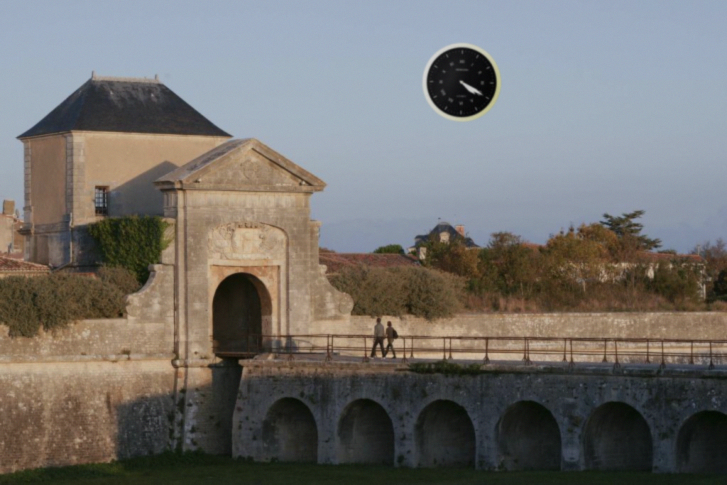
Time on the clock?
4:20
